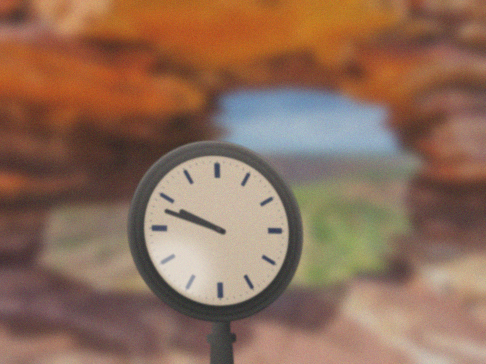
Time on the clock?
9:48
